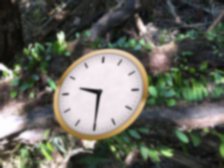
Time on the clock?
9:30
